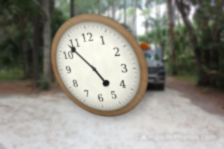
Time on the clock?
4:53
